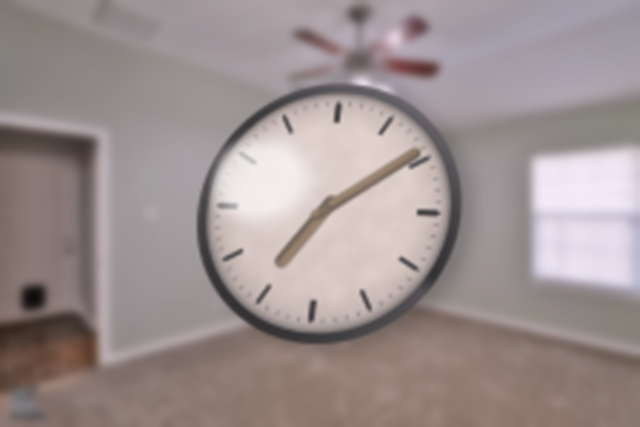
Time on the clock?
7:09
